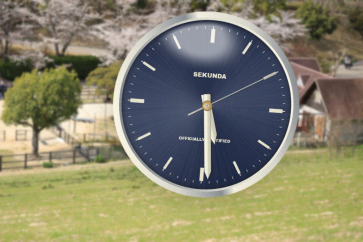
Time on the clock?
5:29:10
